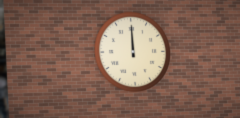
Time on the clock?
12:00
